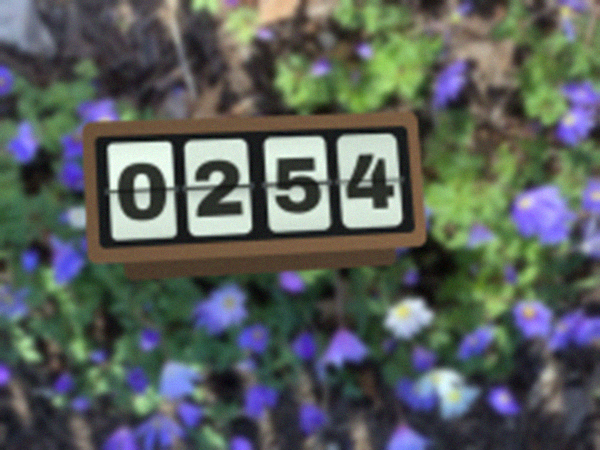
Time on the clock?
2:54
